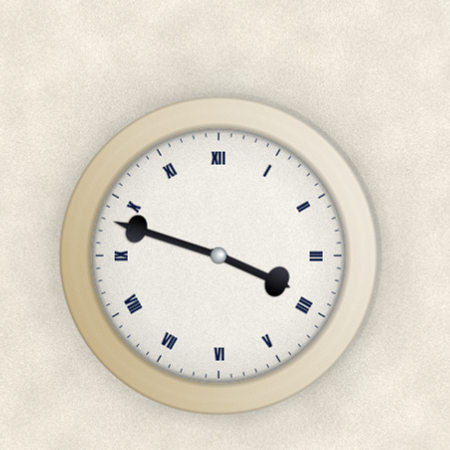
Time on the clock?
3:48
